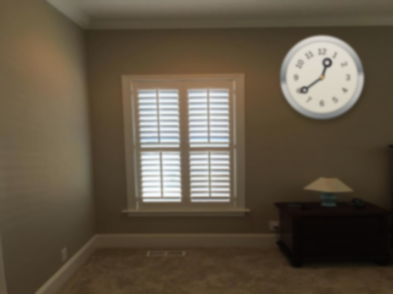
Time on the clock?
12:39
